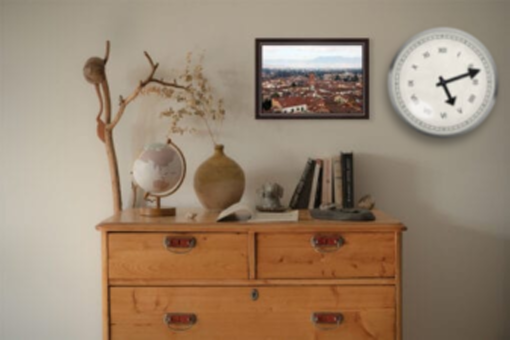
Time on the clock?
5:12
